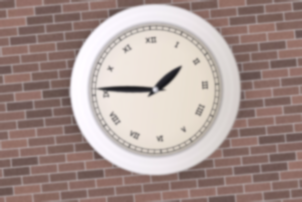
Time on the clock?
1:46
